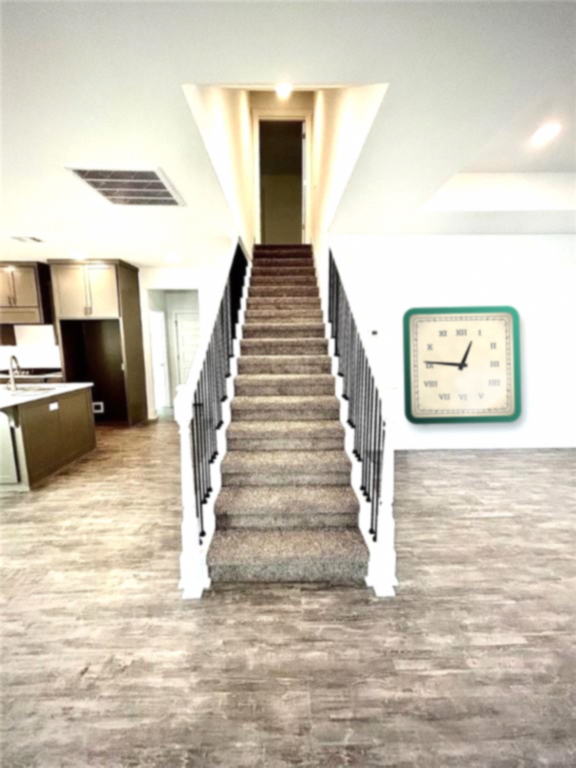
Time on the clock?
12:46
